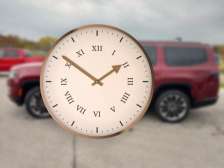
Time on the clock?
1:51
